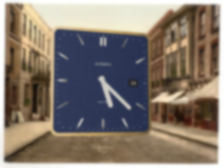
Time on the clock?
5:22
